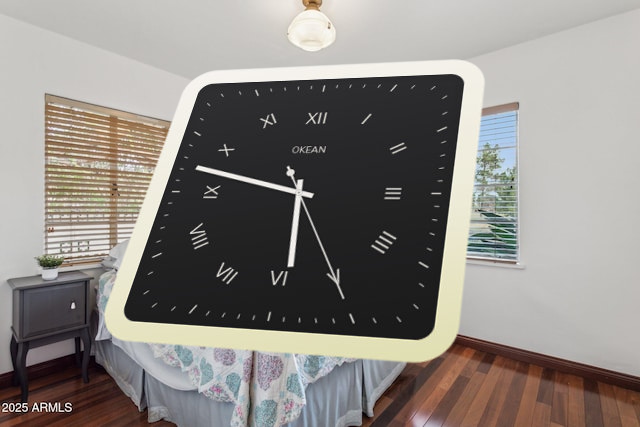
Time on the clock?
5:47:25
